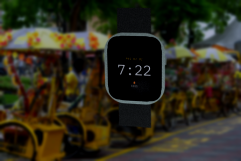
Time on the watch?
7:22
